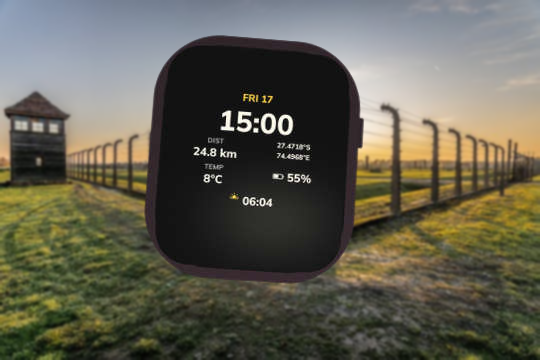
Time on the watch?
15:00
